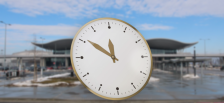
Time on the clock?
11:51
